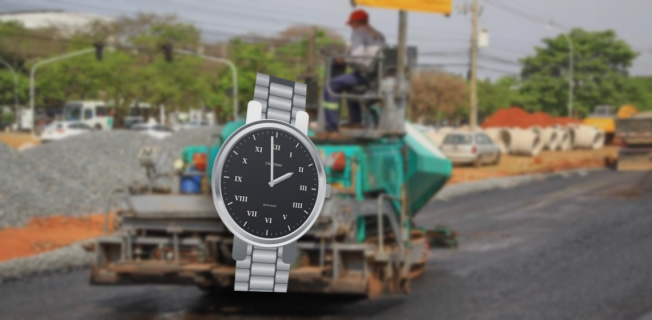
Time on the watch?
1:59
